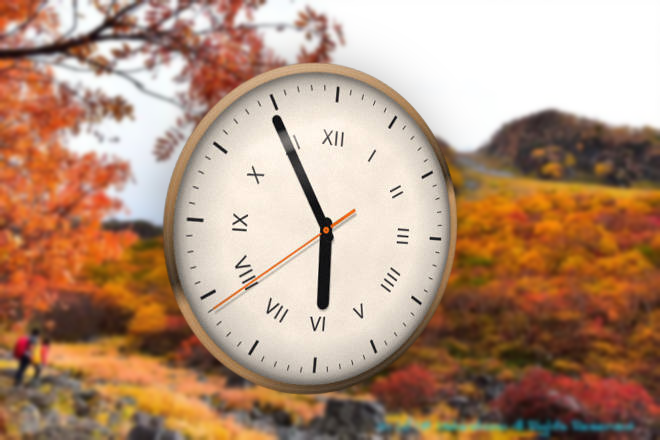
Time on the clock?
5:54:39
